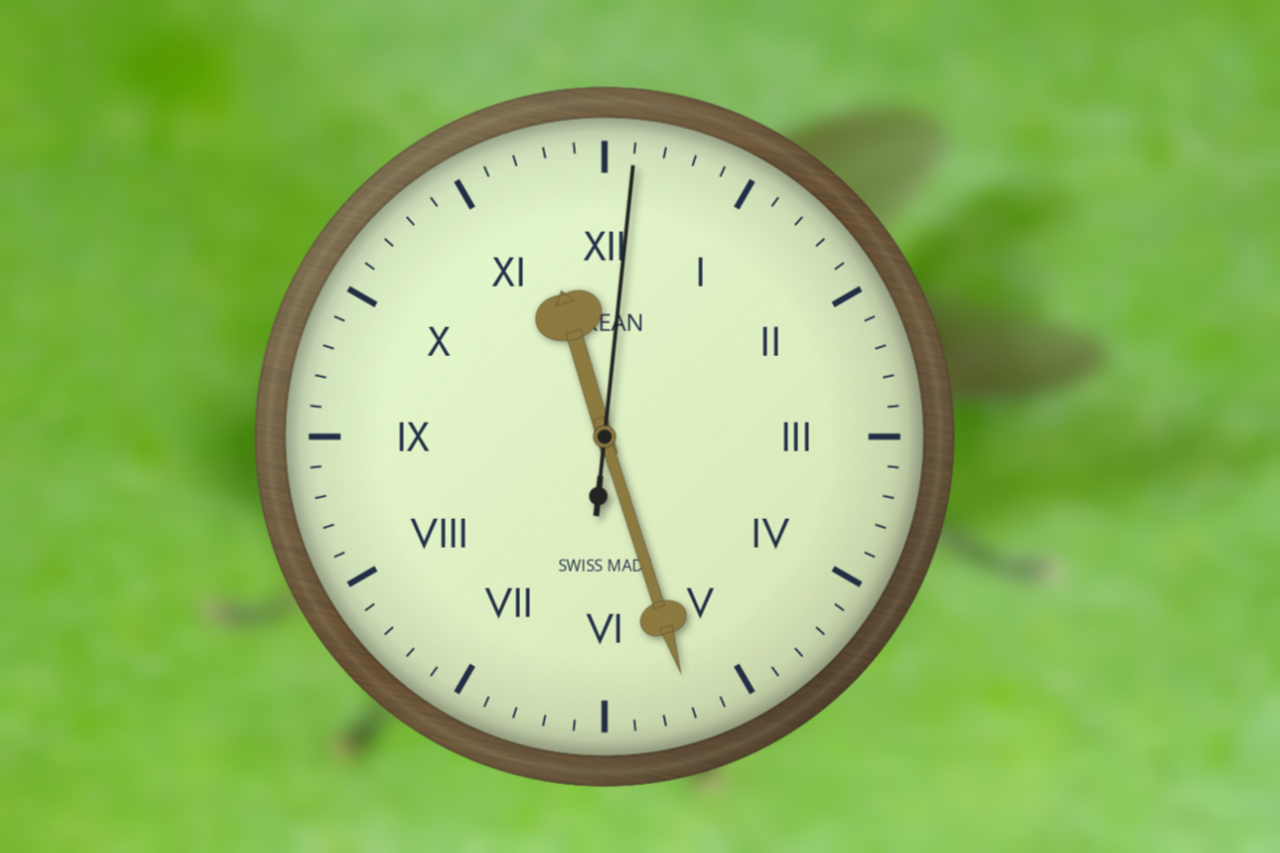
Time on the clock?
11:27:01
